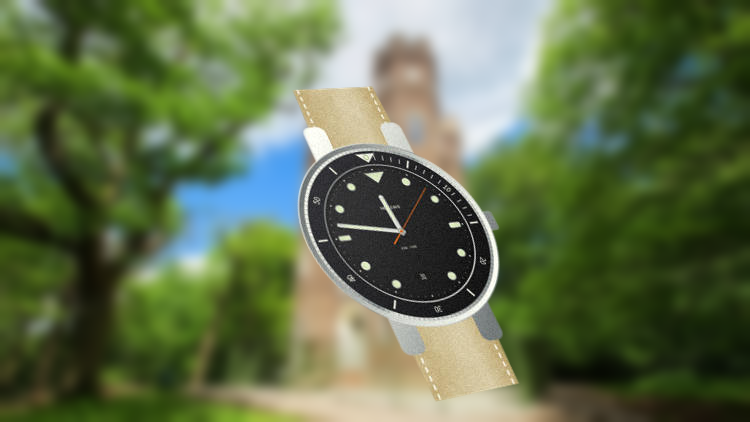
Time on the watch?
11:47:08
